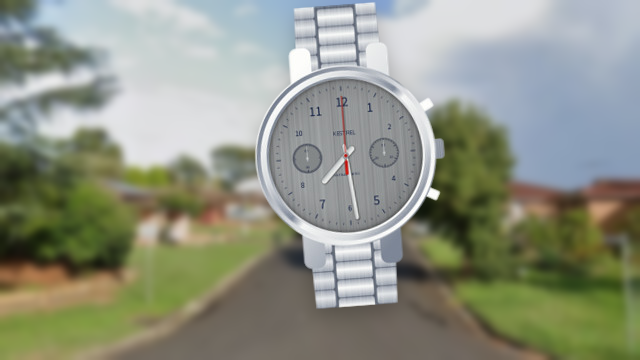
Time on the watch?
7:29
